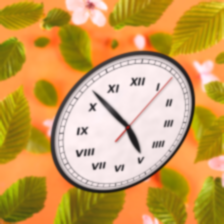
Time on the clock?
4:52:06
